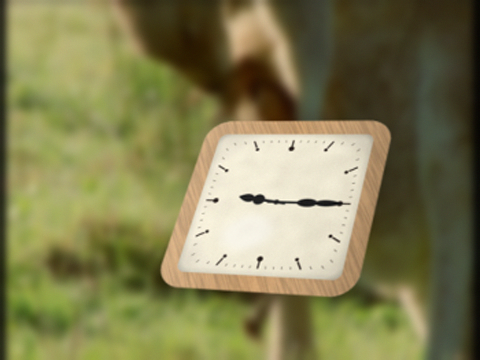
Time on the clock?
9:15
